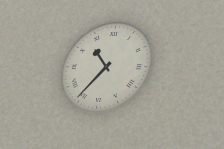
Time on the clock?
10:36
